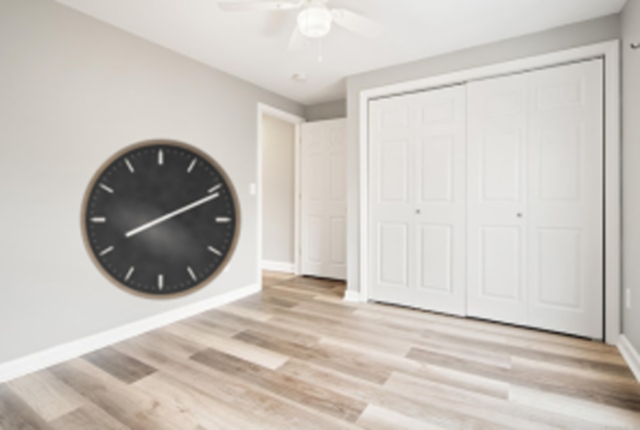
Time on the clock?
8:11
